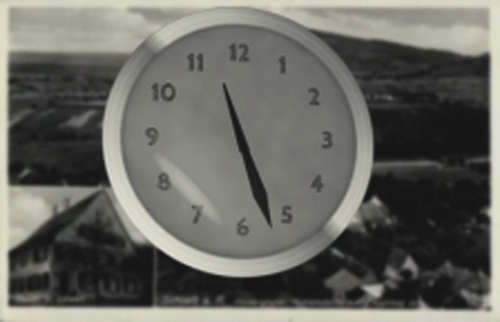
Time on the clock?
11:27
